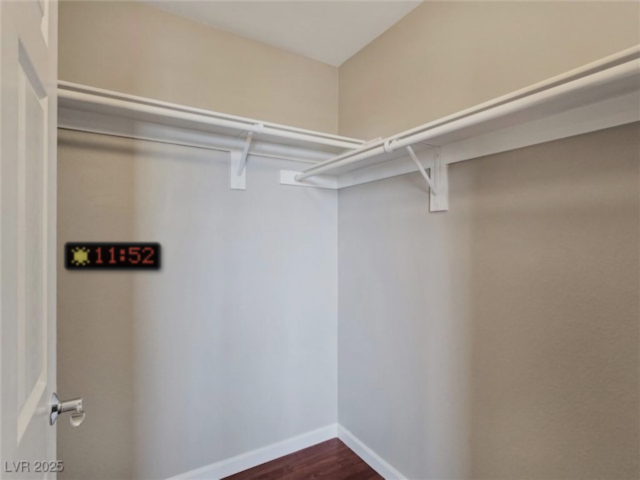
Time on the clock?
11:52
